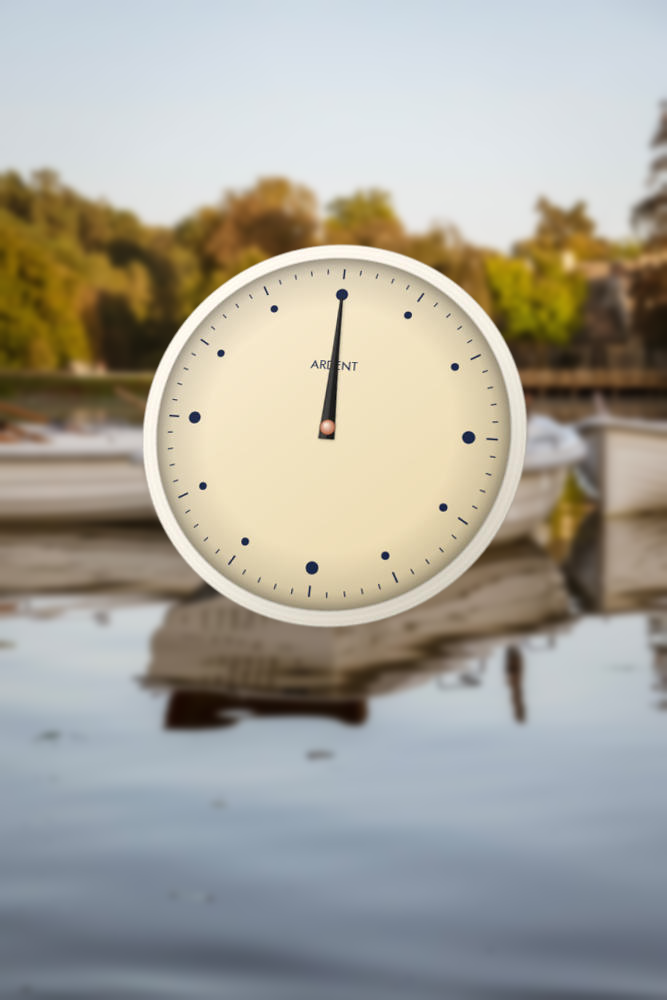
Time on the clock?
12:00
